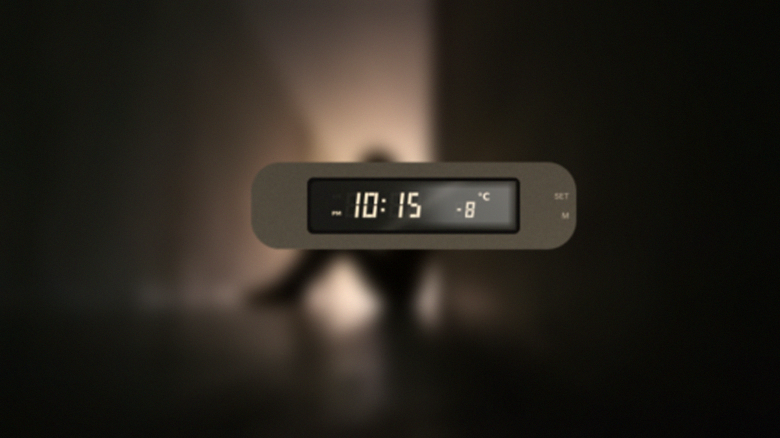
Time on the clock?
10:15
